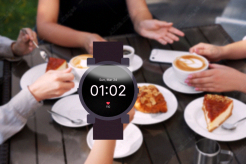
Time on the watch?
1:02
